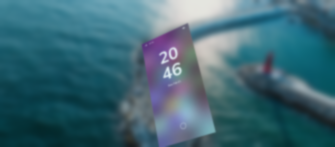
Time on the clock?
20:46
